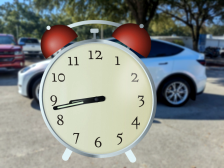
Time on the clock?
8:43
